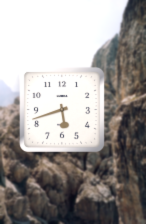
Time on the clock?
5:42
